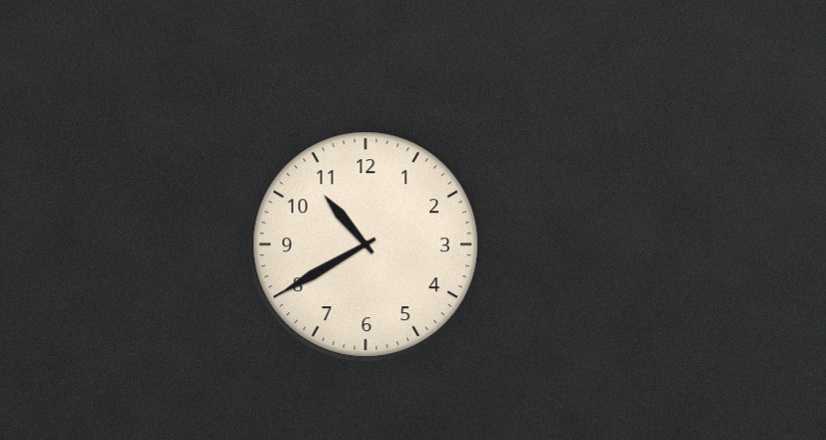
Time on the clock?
10:40
